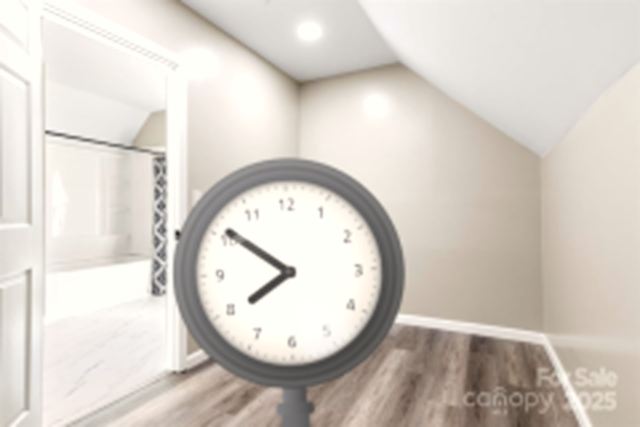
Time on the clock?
7:51
